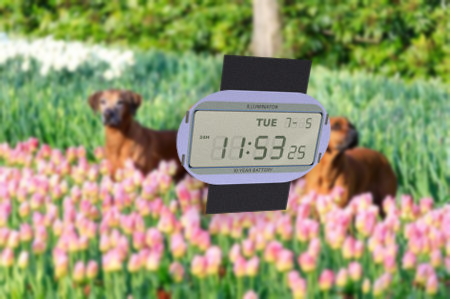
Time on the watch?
11:53:25
